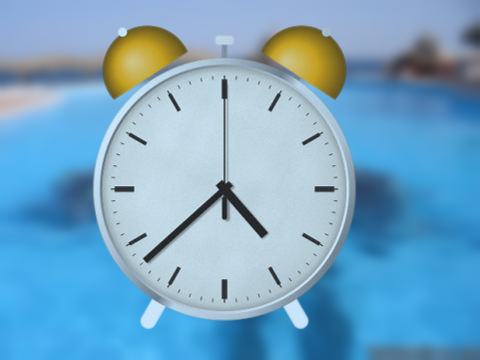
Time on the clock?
4:38:00
